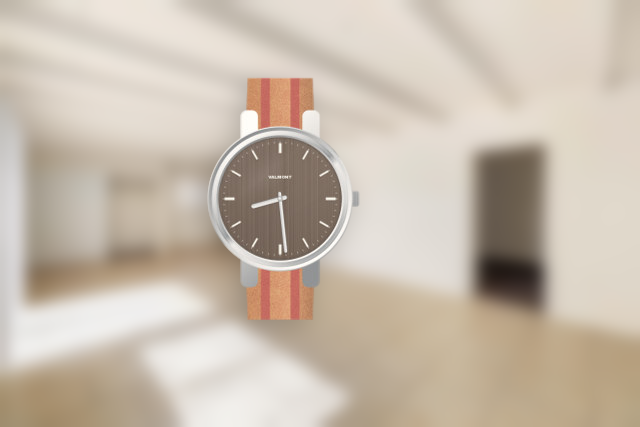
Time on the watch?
8:29
